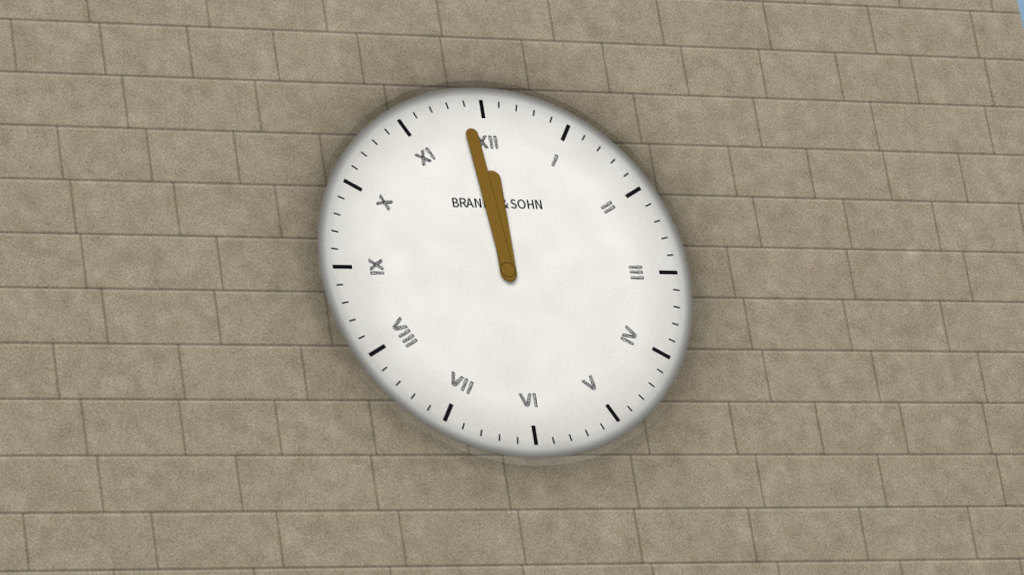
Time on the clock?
11:59
